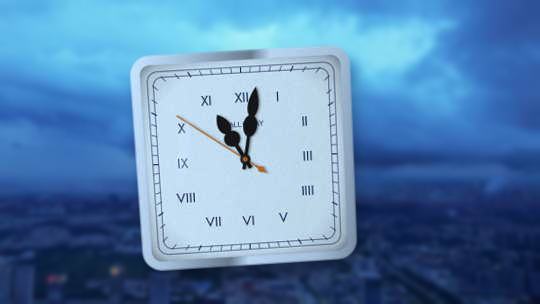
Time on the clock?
11:01:51
